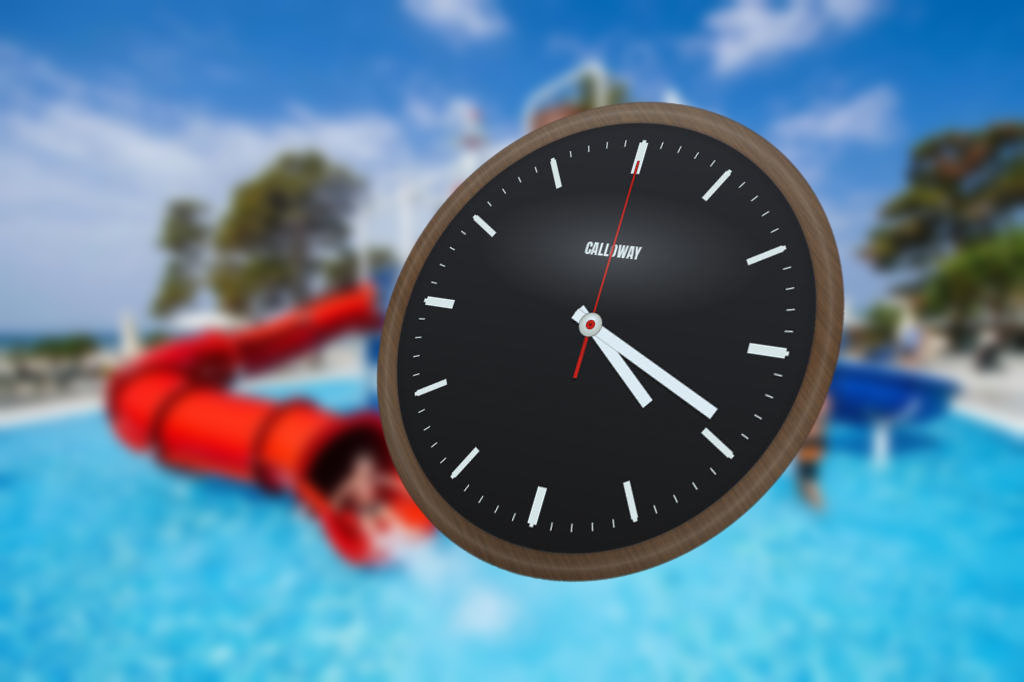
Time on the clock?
4:19:00
